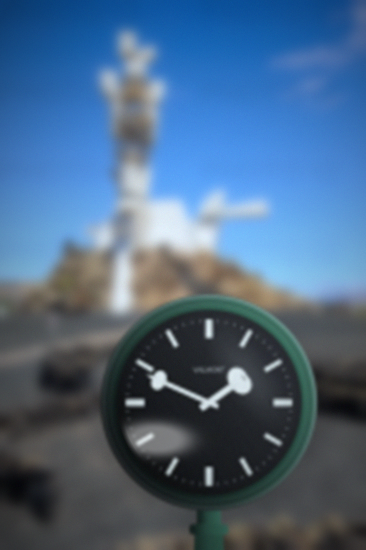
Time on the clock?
1:49
